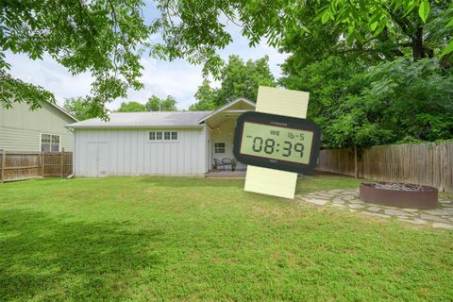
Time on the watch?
8:39
